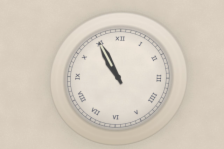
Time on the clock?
10:55
